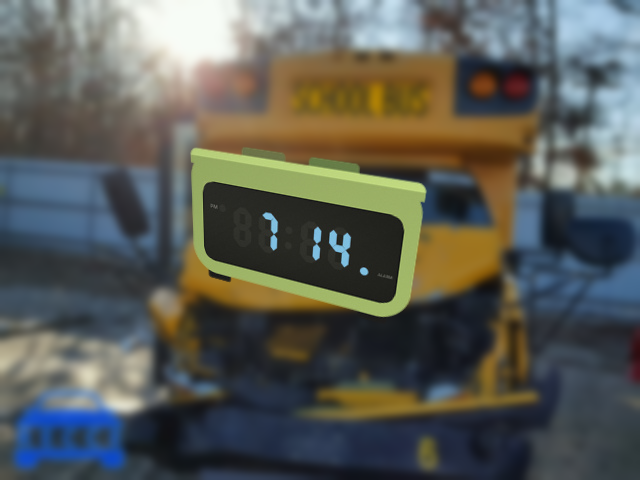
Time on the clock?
7:14
